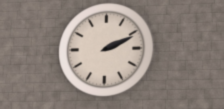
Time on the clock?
2:11
